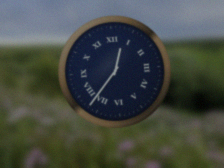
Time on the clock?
12:37
